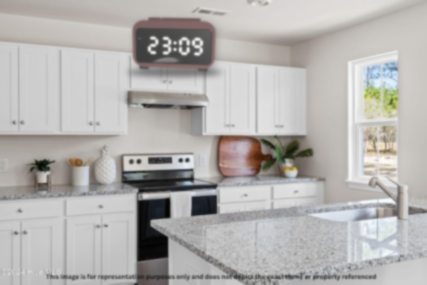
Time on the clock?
23:09
